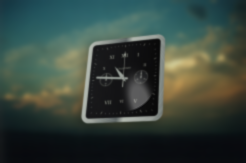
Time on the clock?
10:46
